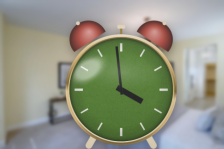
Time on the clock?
3:59
